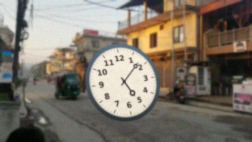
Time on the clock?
5:08
